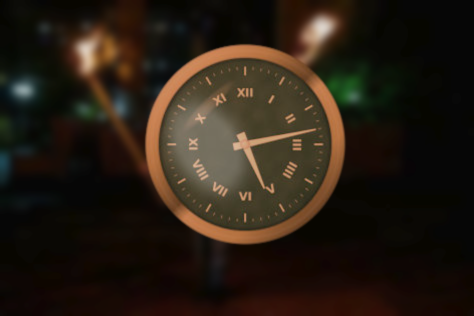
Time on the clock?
5:13
